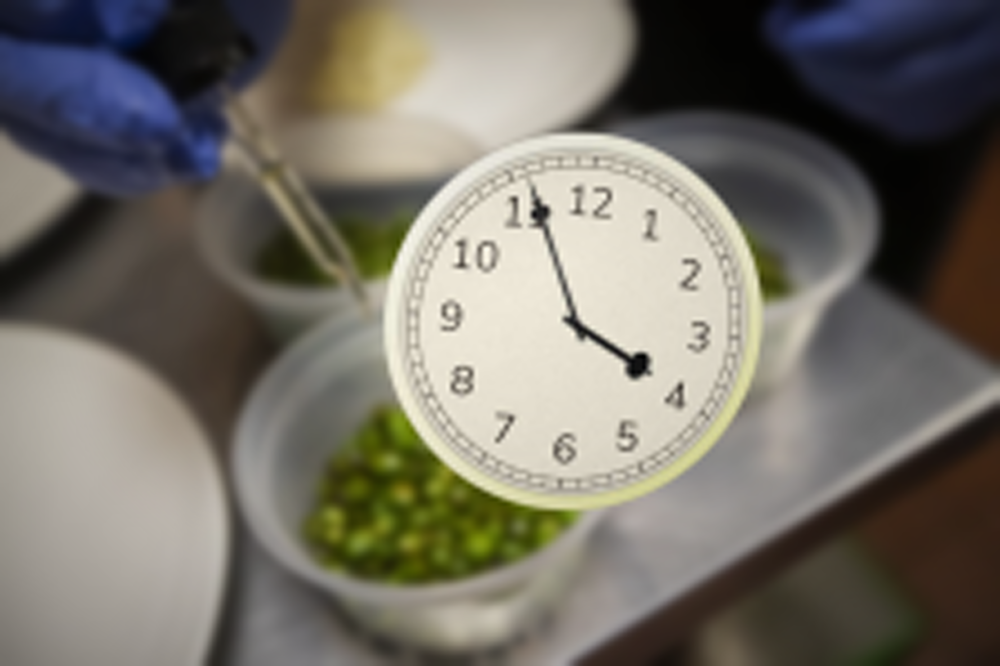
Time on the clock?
3:56
